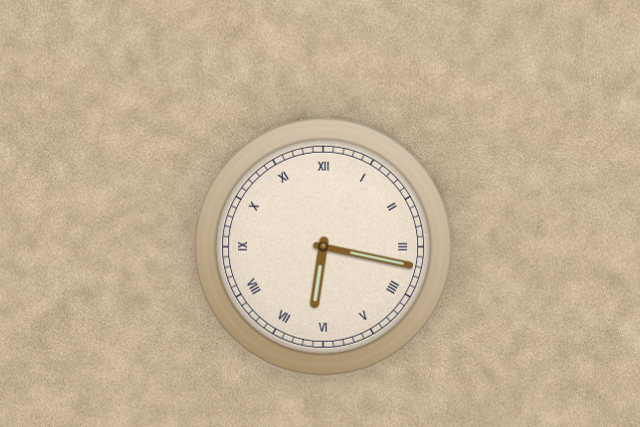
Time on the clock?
6:17
